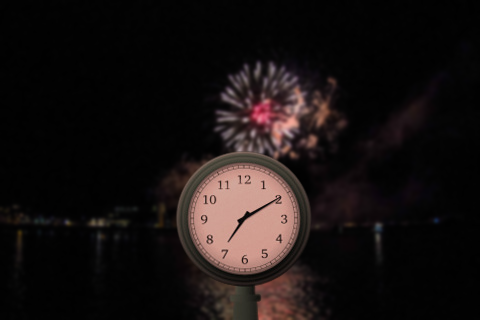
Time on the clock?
7:10
